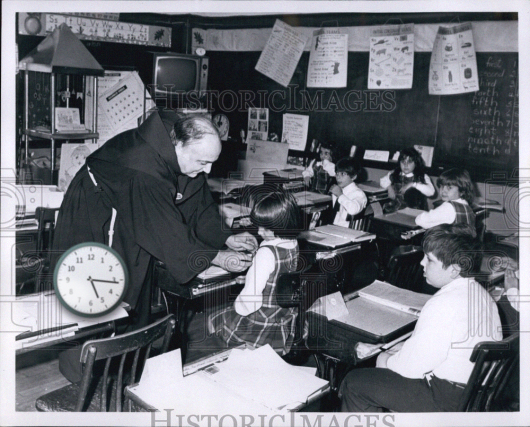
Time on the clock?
5:16
